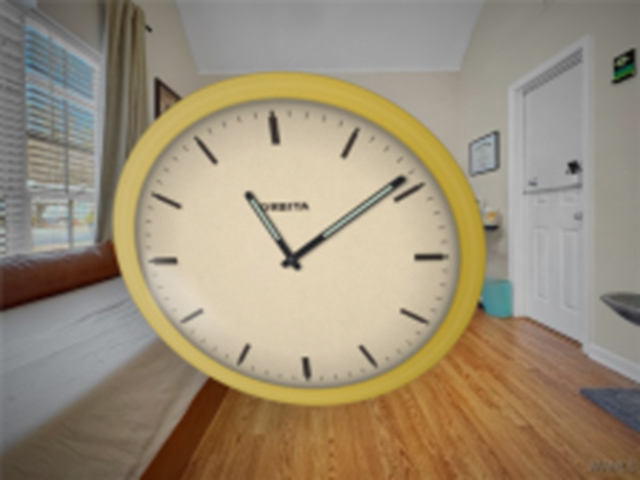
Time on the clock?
11:09
